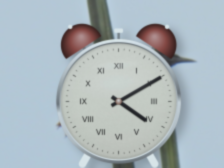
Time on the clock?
4:10
